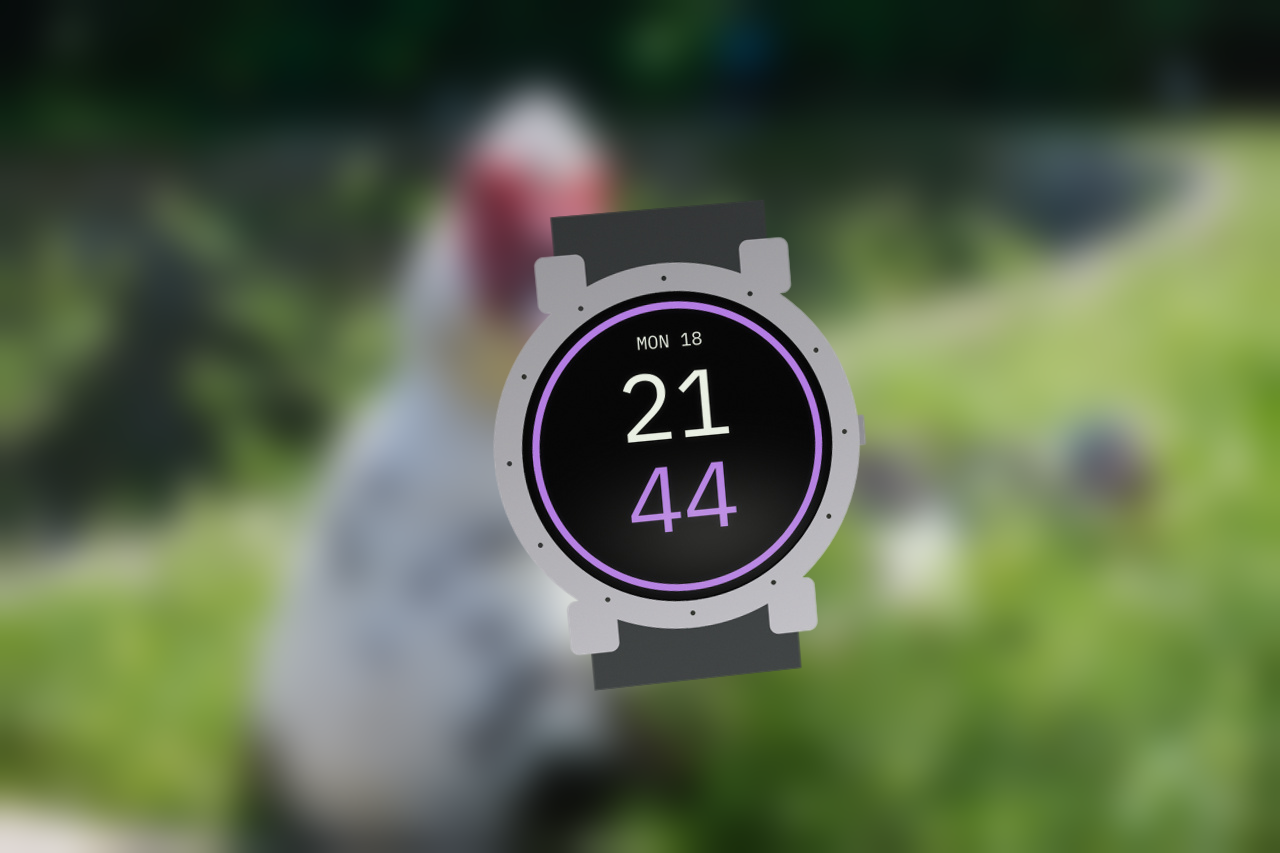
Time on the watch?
21:44
